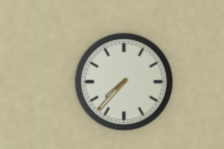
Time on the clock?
7:37
